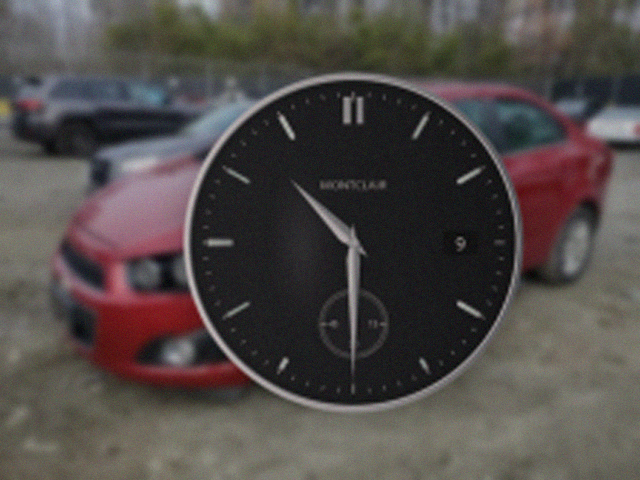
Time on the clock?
10:30
